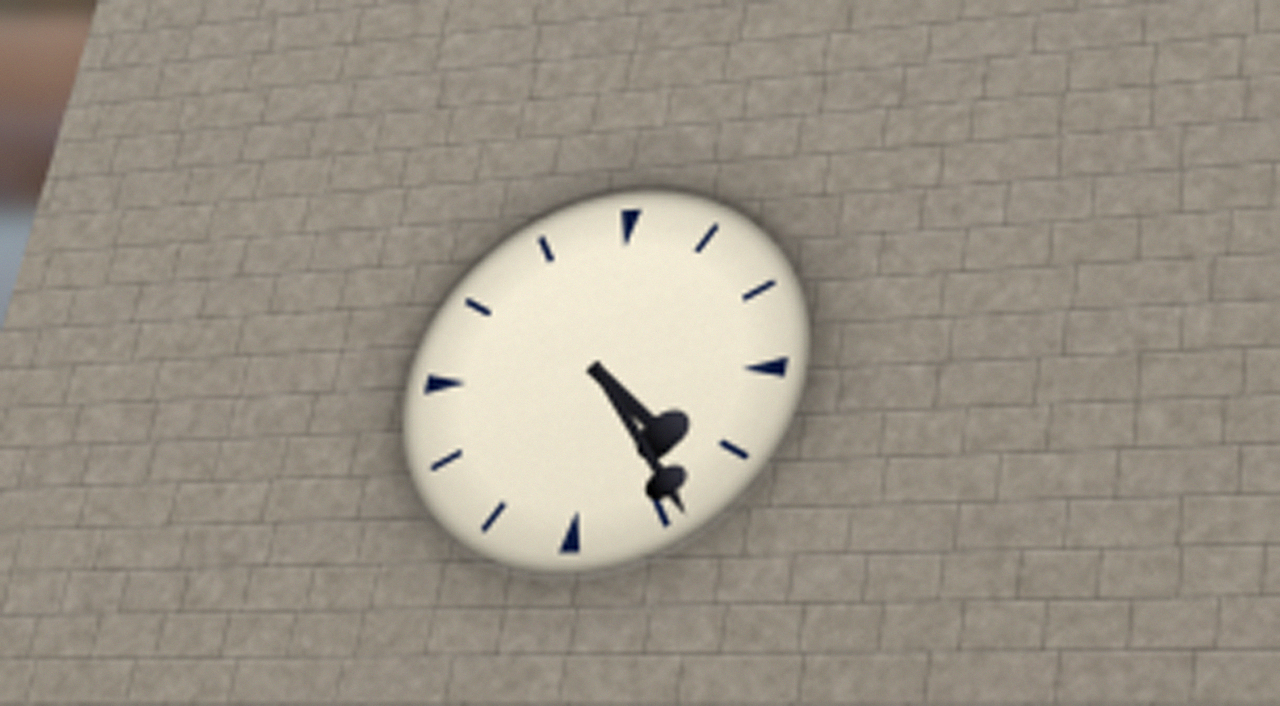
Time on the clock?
4:24
